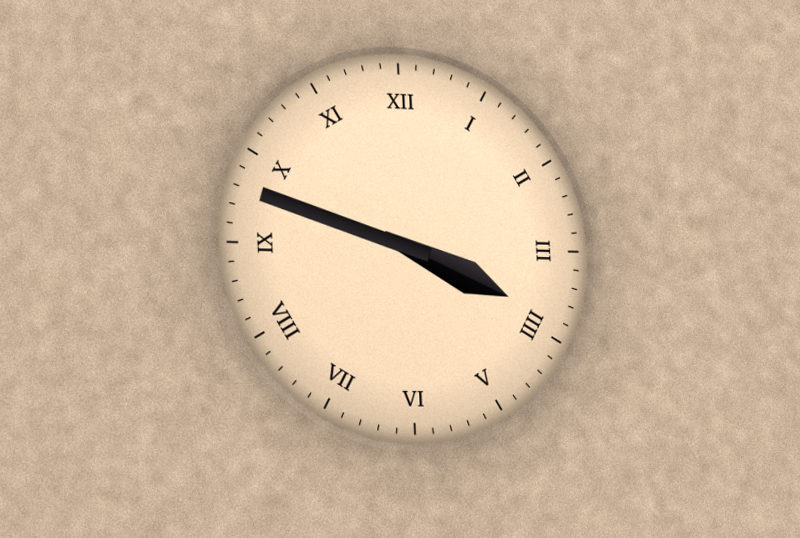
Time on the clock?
3:48
